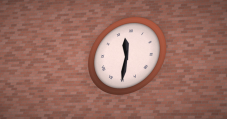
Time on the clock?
11:30
